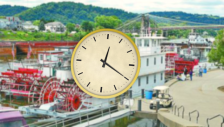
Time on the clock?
12:20
